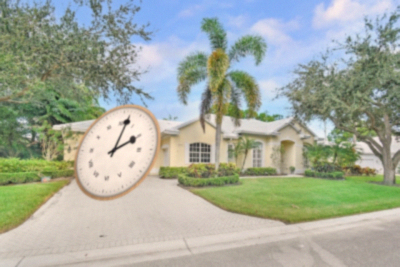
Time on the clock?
2:02
